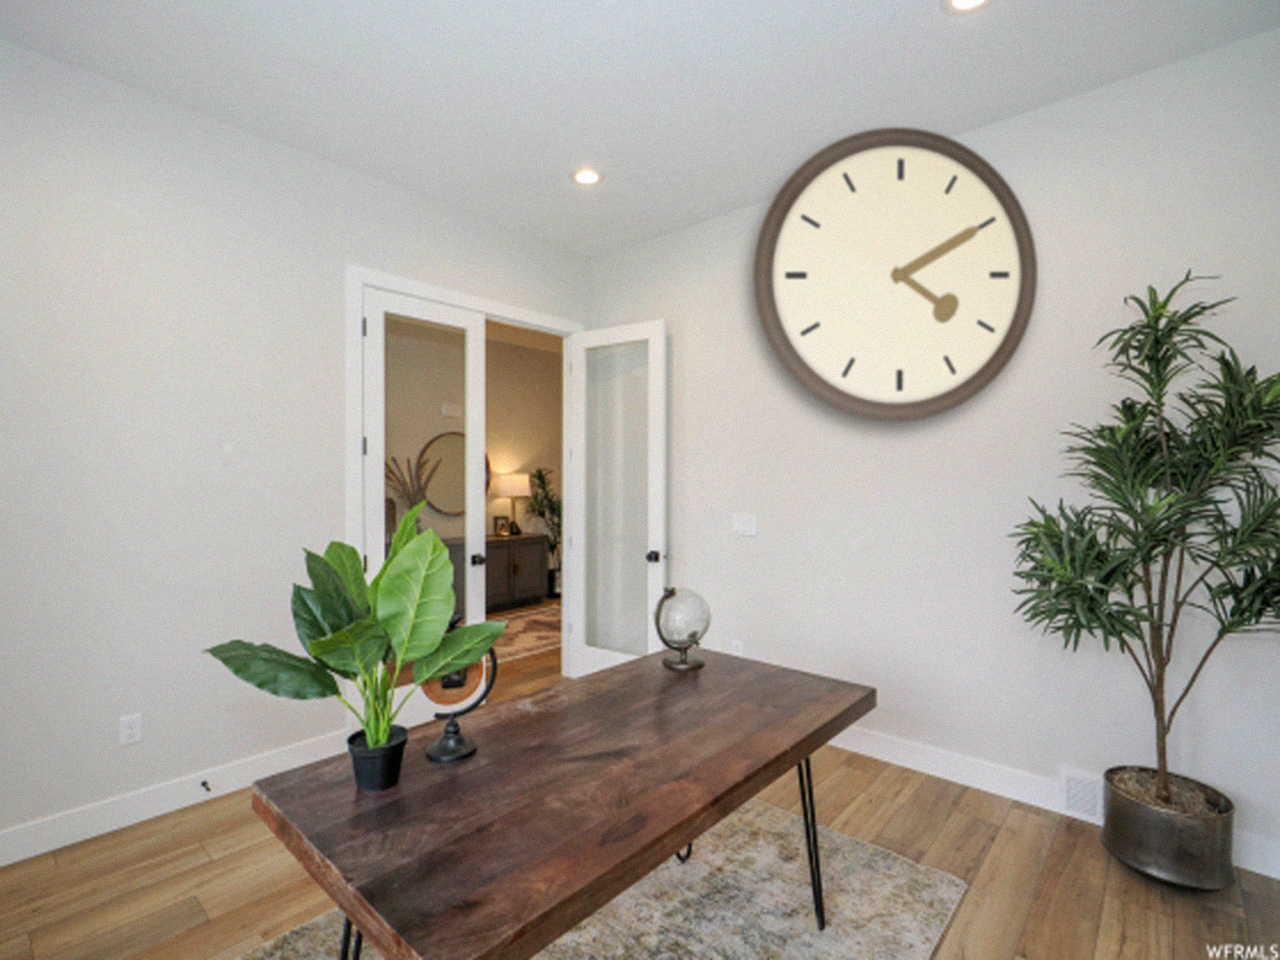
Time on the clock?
4:10
